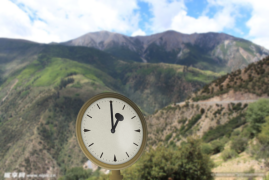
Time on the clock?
1:00
